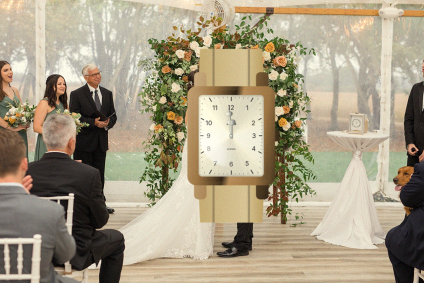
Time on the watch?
11:59
